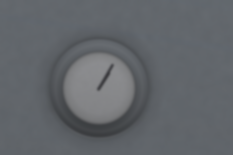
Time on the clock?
1:05
